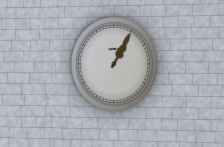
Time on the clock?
1:05
